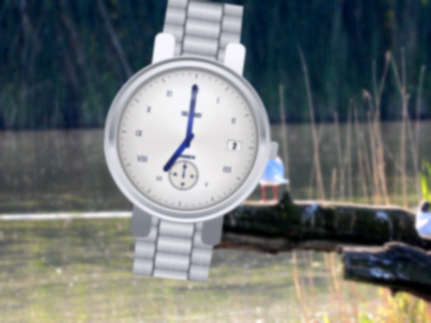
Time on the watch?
7:00
